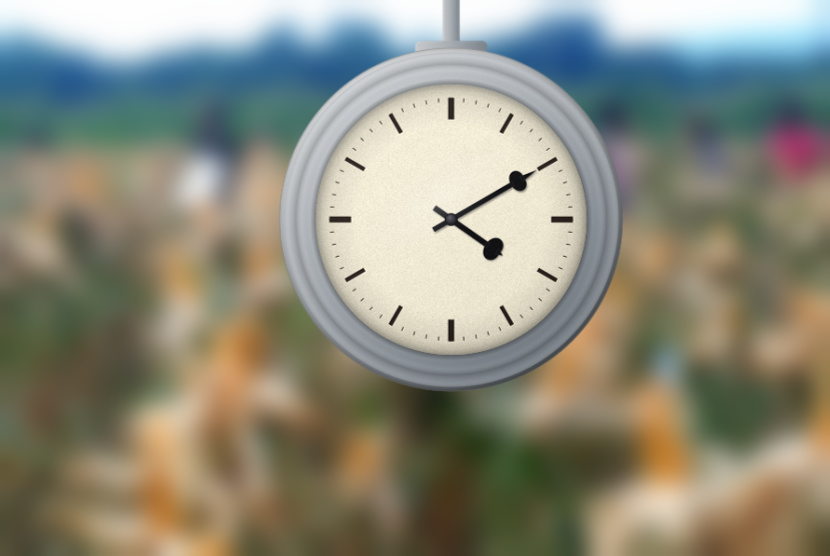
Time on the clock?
4:10
